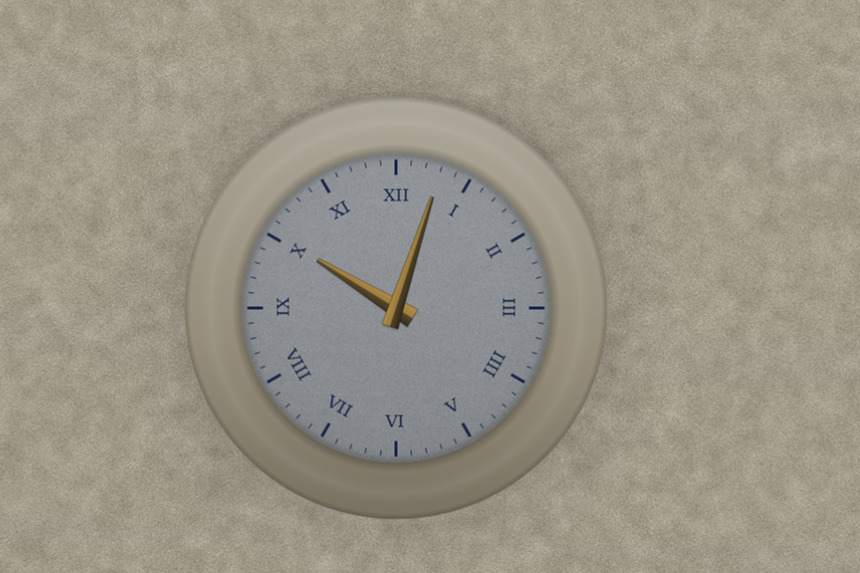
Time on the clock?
10:03
